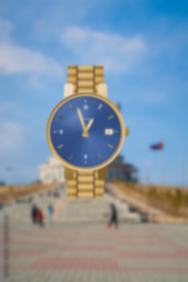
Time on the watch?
12:57
